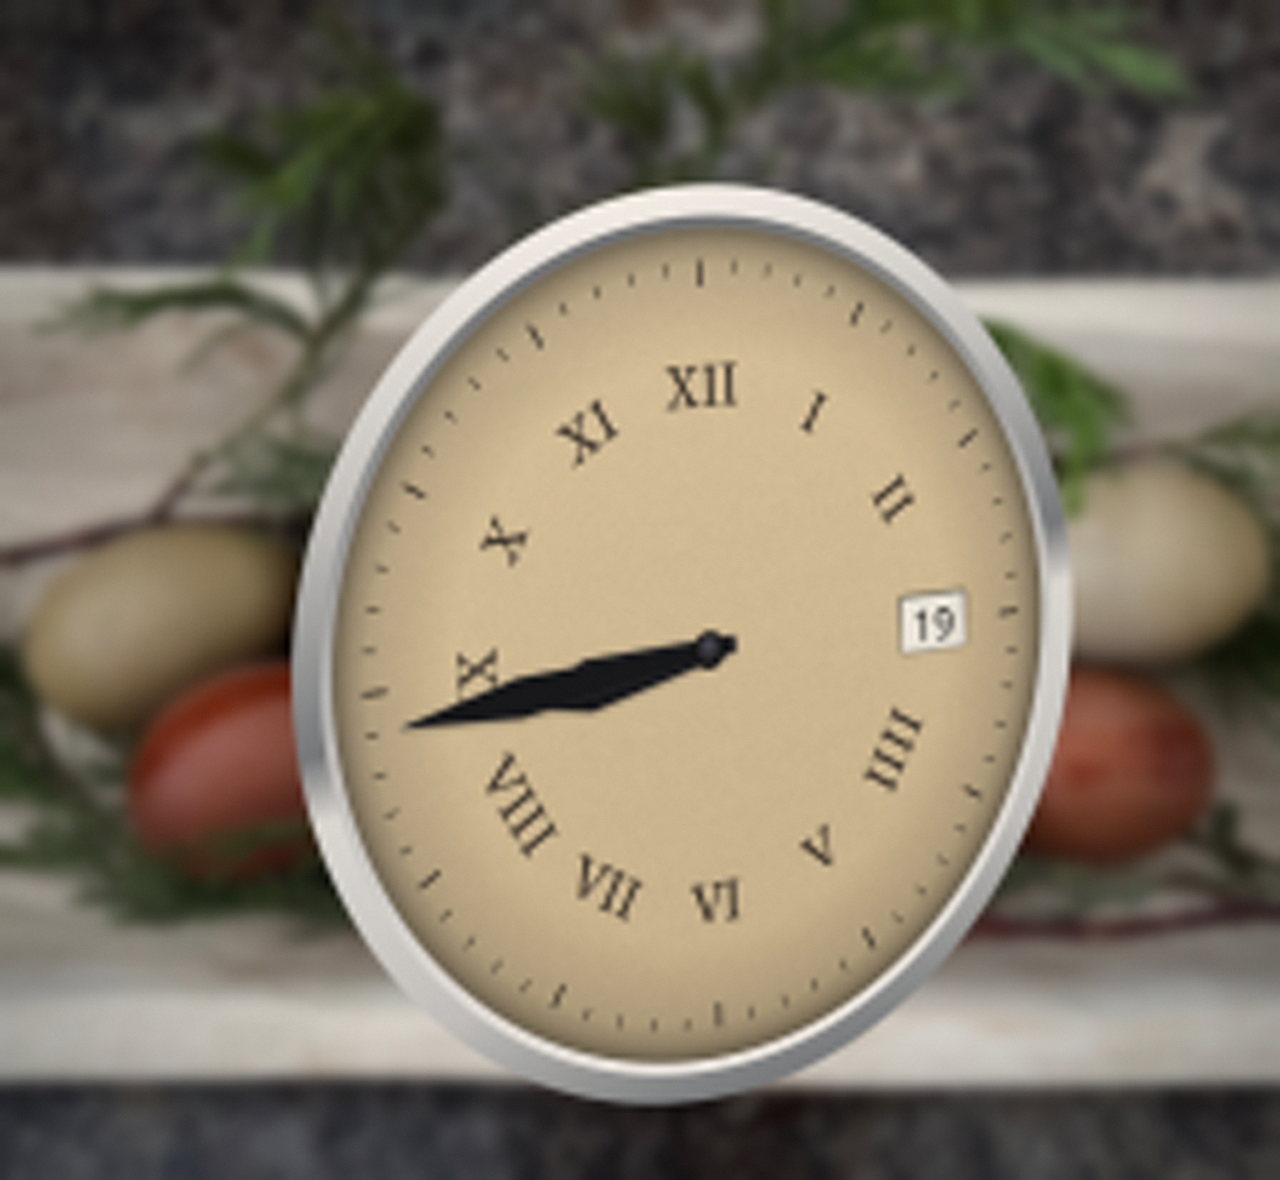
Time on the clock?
8:44
